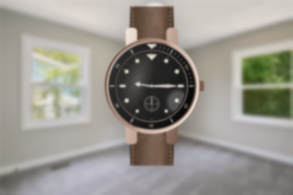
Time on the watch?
9:15
